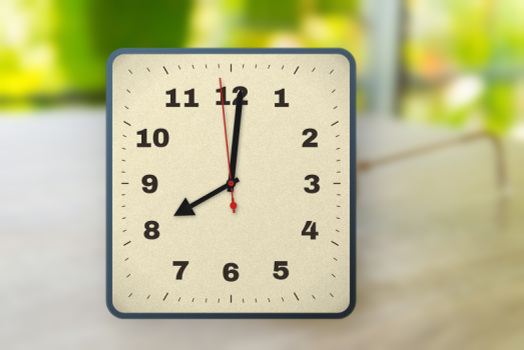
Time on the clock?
8:00:59
